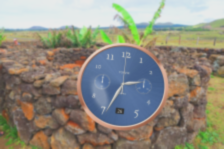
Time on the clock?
2:34
